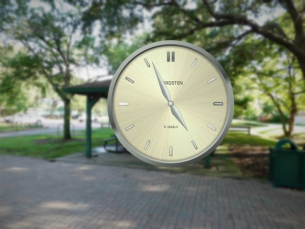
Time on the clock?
4:56
